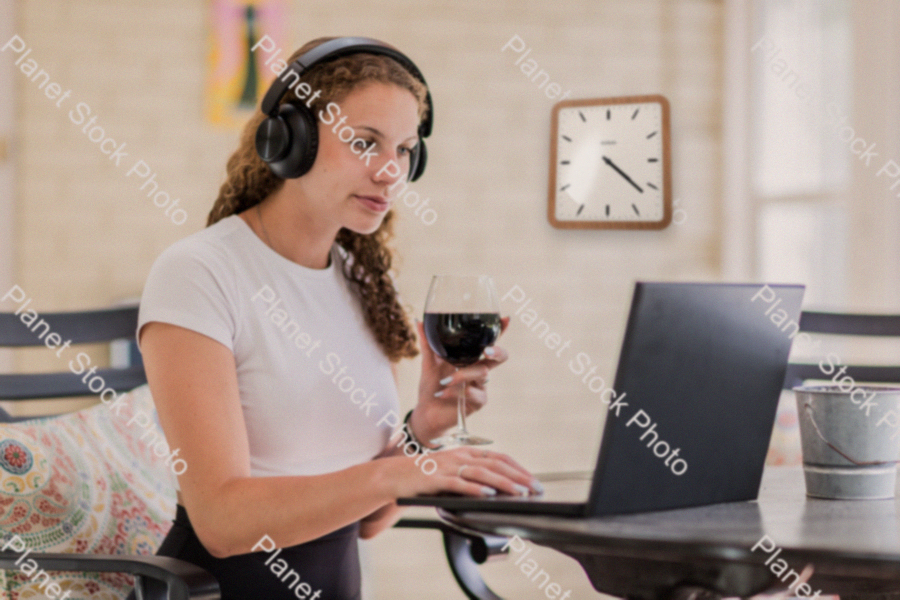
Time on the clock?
4:22
